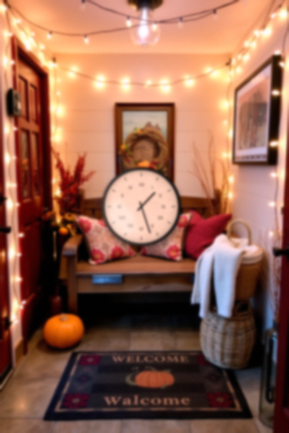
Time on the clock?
1:27
